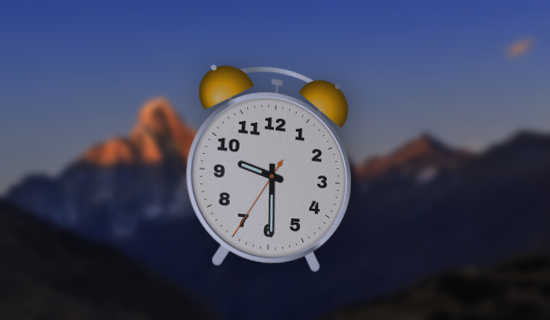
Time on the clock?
9:29:35
